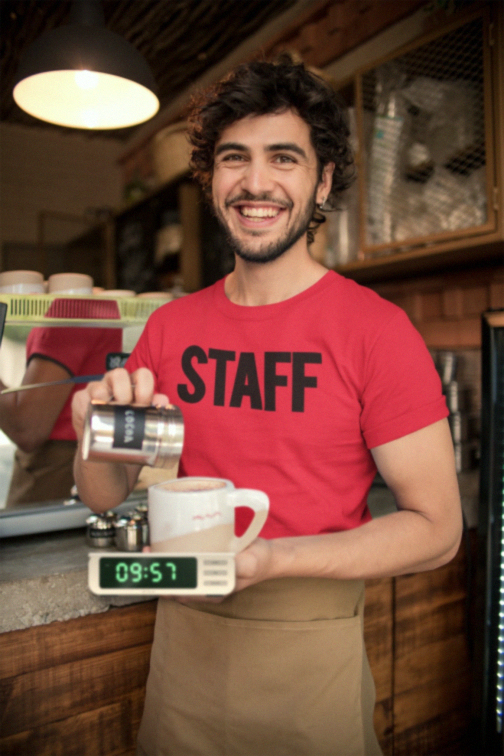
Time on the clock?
9:57
